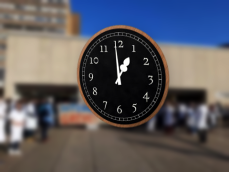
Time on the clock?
12:59
